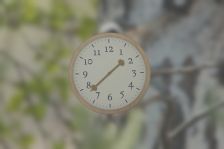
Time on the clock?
1:38
